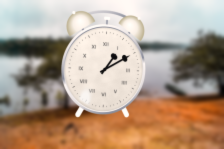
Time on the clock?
1:10
